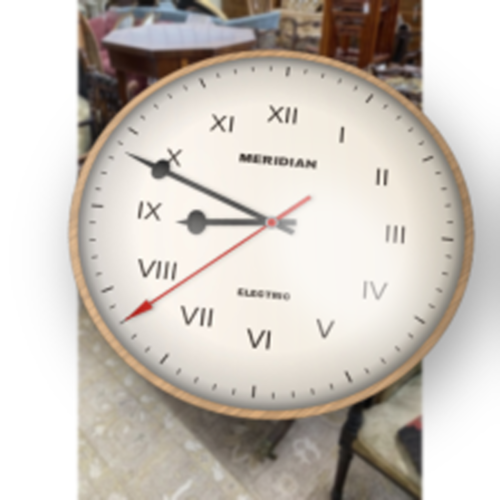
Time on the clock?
8:48:38
